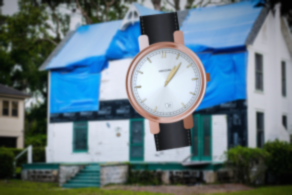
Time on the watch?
1:07
